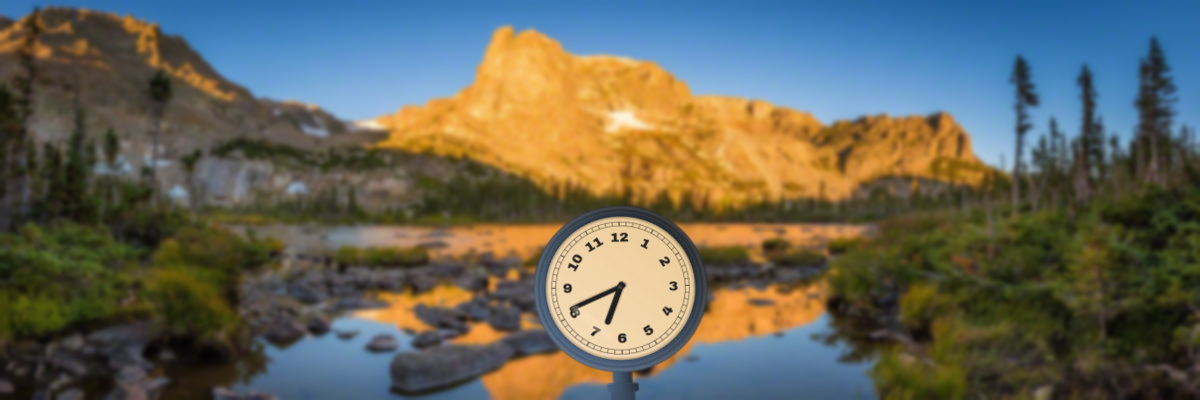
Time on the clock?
6:41
